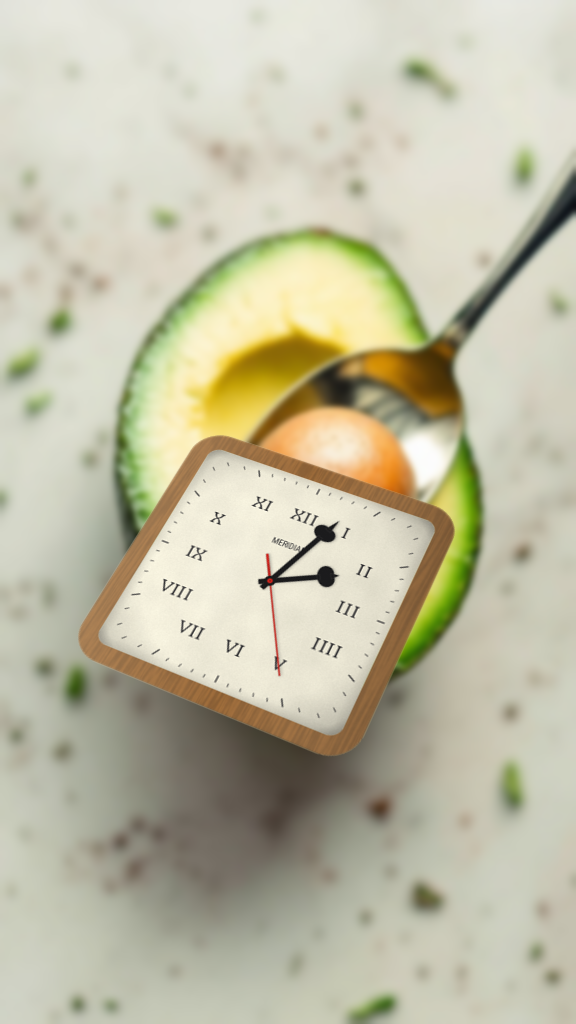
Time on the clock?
2:03:25
